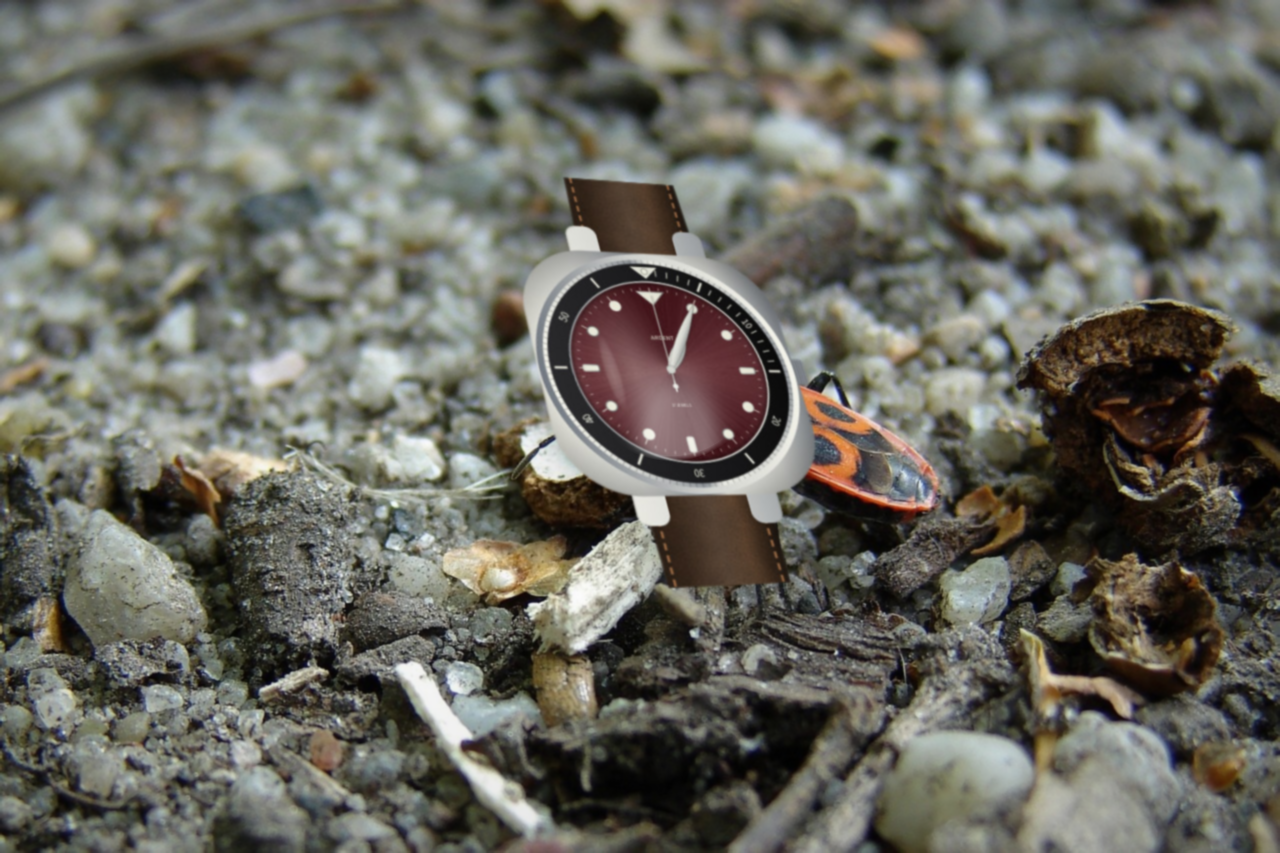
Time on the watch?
1:05:00
